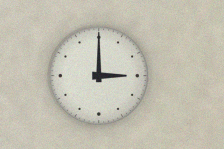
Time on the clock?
3:00
